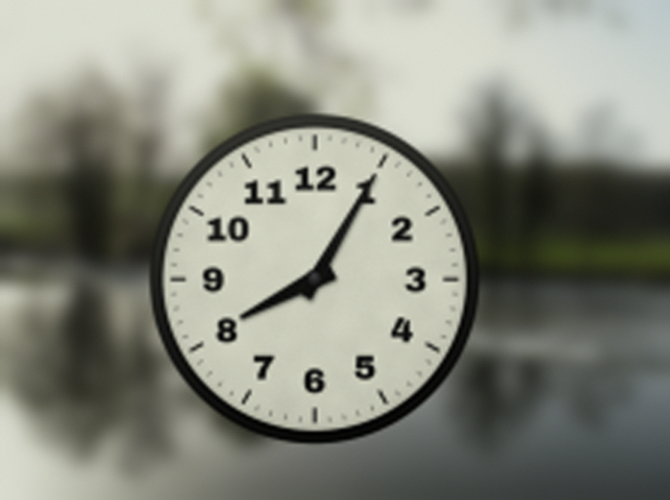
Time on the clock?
8:05
